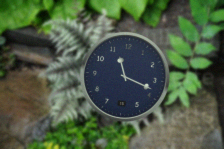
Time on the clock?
11:18
